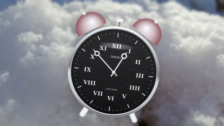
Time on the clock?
12:52
